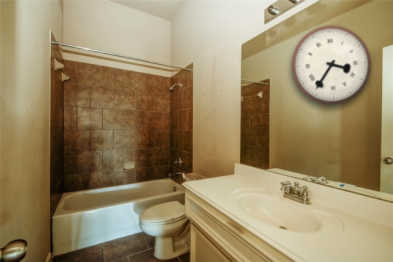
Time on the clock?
3:36
